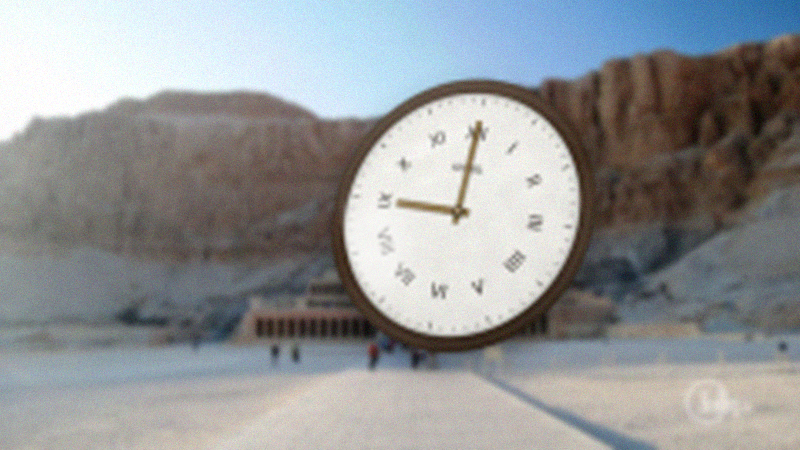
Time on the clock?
9:00
